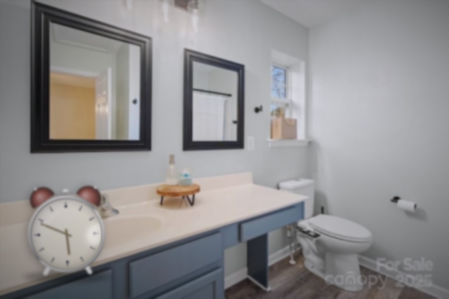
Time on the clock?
5:49
